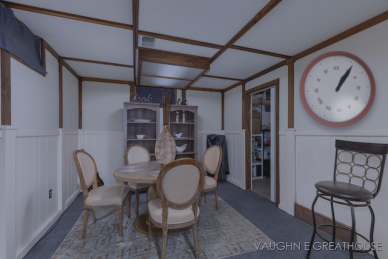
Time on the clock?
1:06
